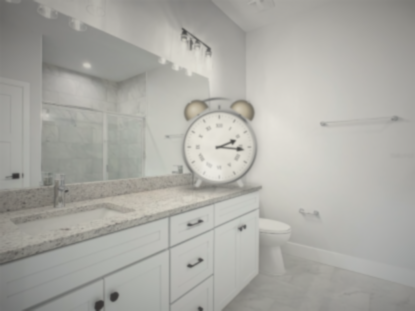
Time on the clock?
2:16
